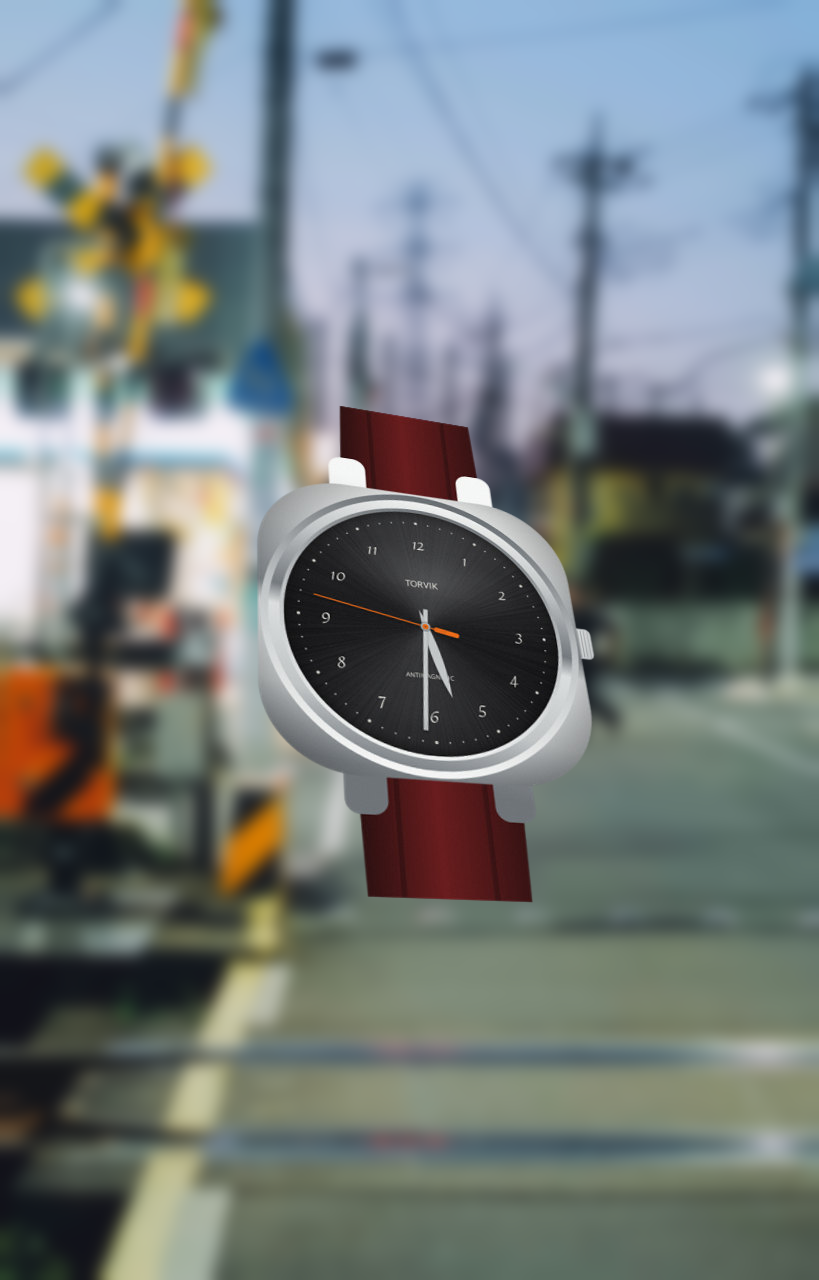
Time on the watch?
5:30:47
